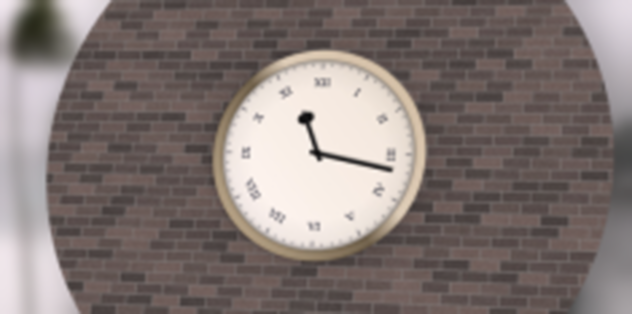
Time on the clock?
11:17
